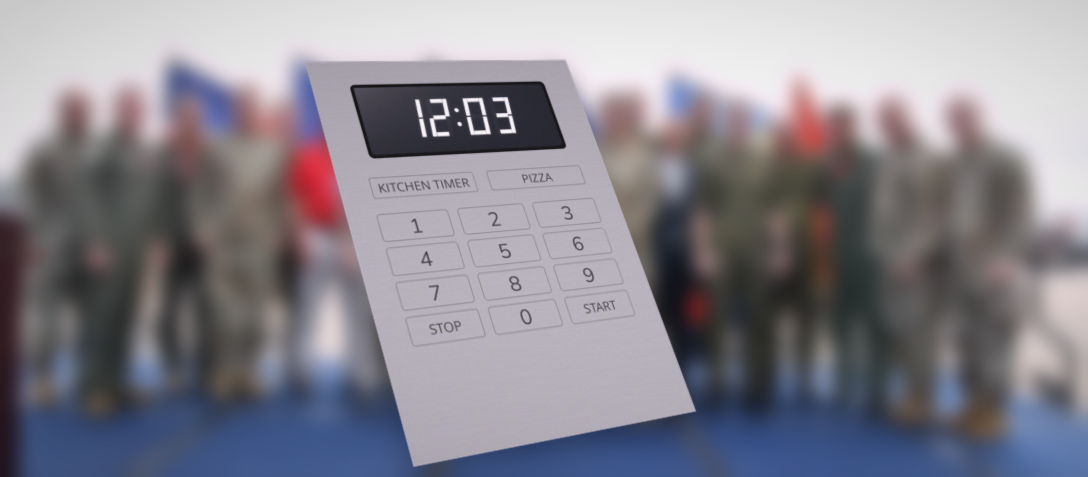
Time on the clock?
12:03
